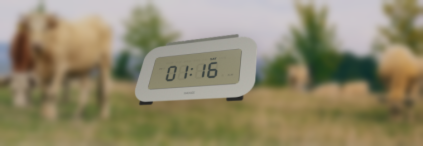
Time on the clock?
1:16
